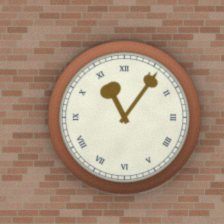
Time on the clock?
11:06
